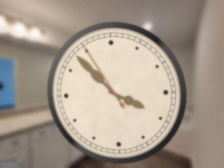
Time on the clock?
3:52:55
